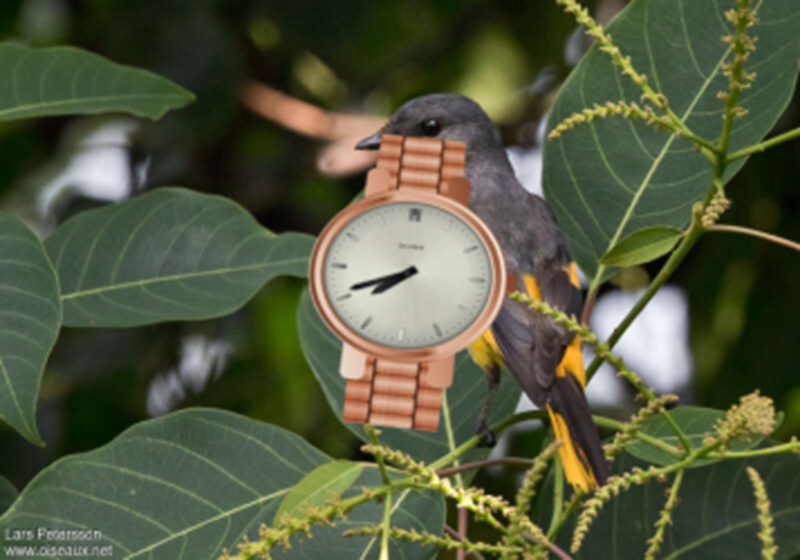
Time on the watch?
7:41
